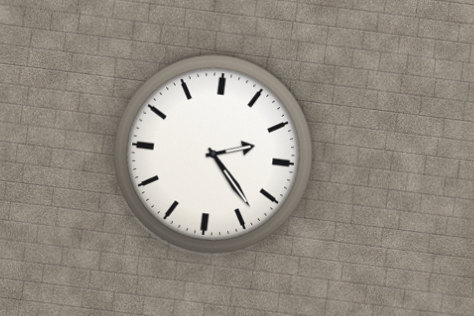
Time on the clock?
2:23
